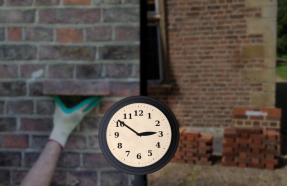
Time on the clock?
2:51
